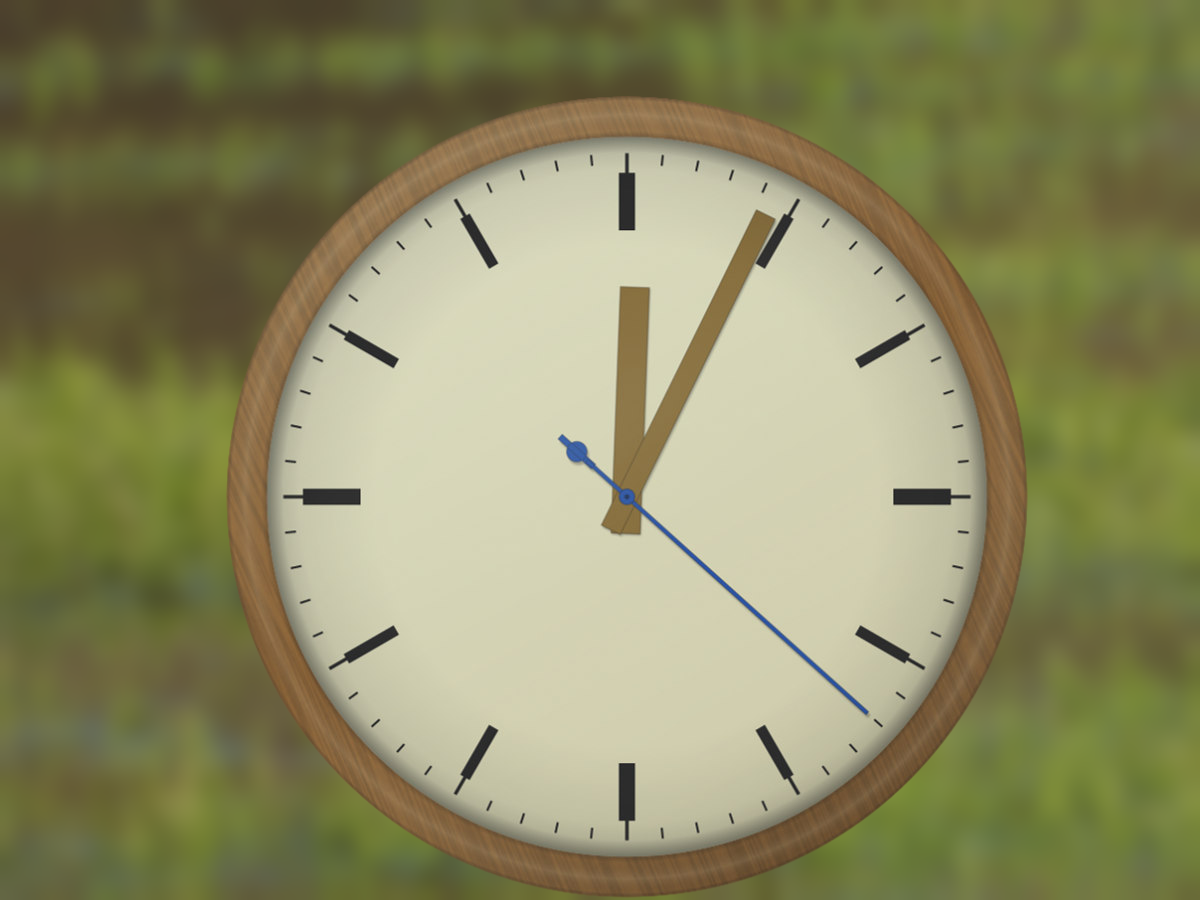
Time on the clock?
12:04:22
